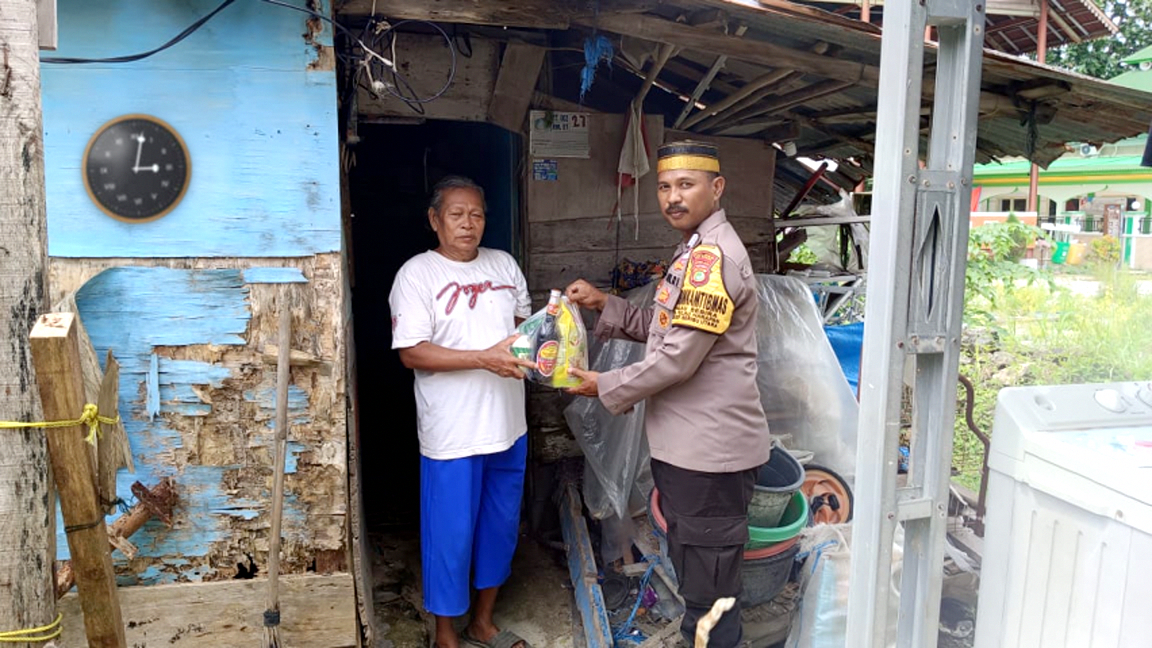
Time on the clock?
3:02
